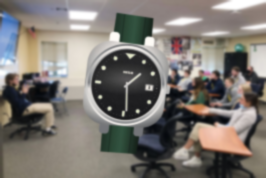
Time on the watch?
1:29
